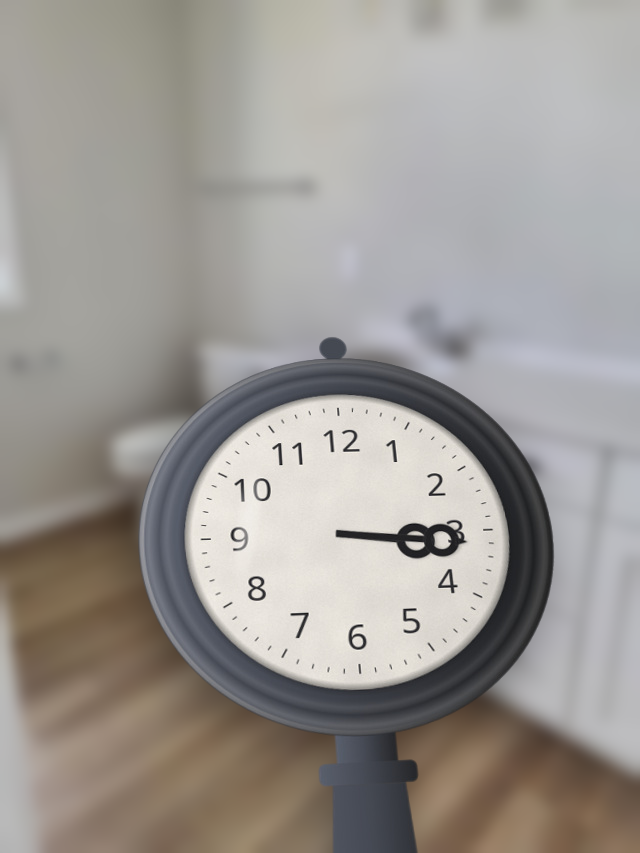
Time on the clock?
3:16
